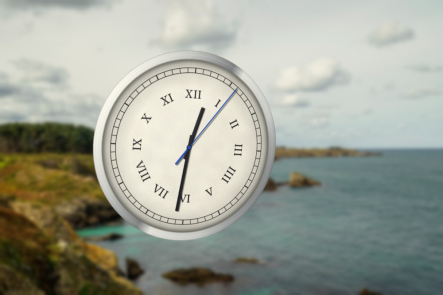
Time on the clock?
12:31:06
